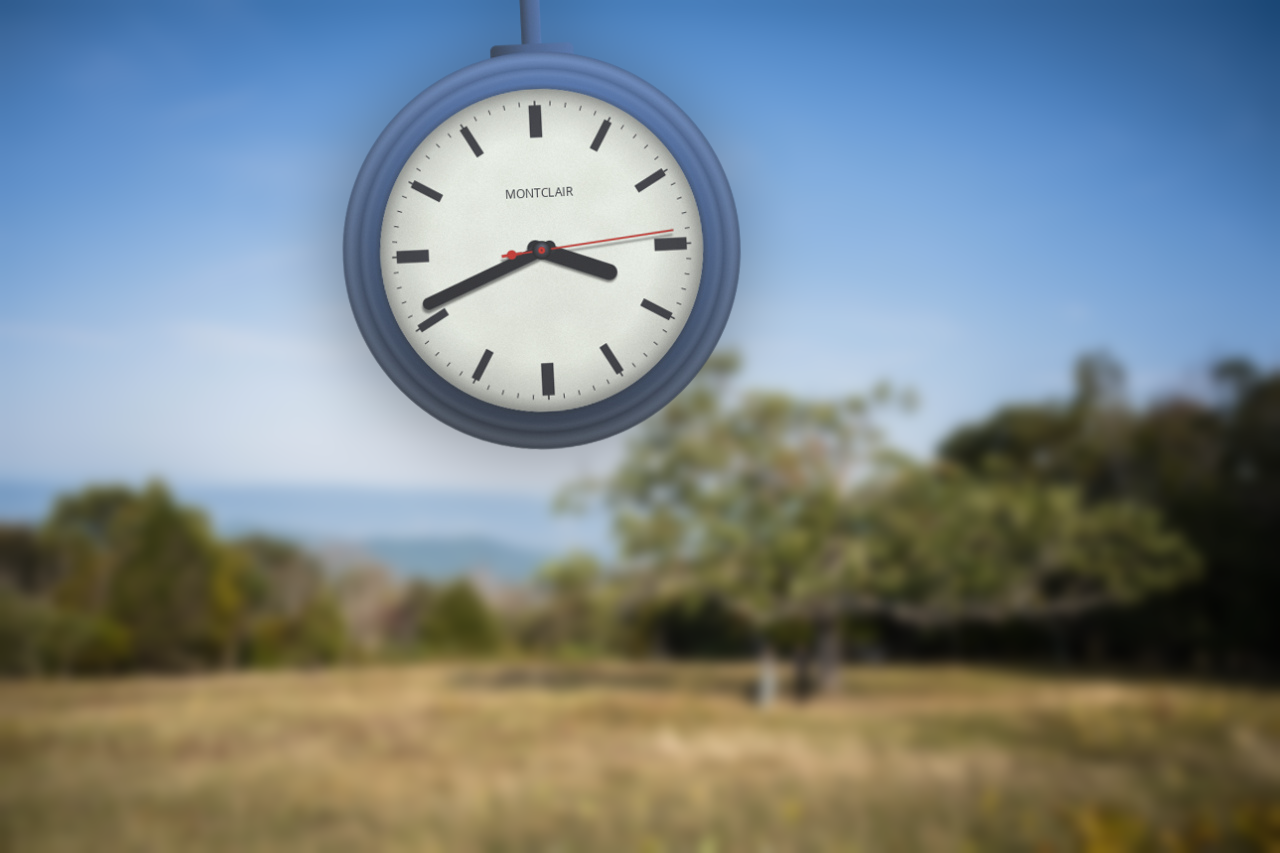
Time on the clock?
3:41:14
